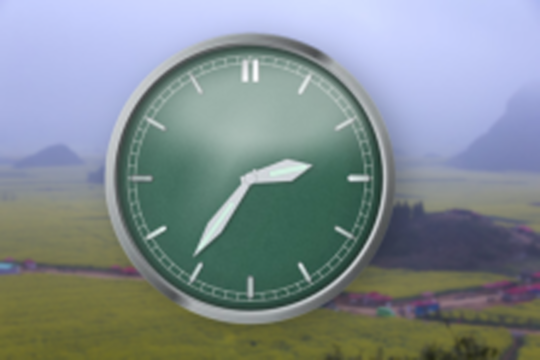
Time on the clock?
2:36
